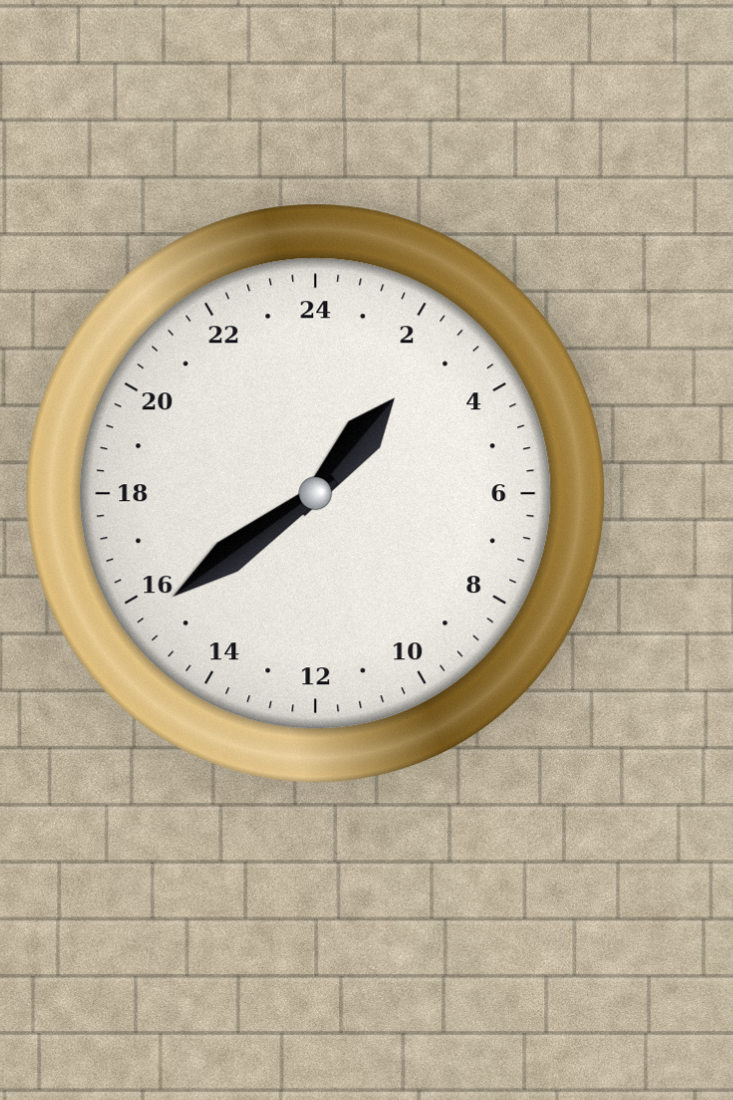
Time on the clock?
2:39
